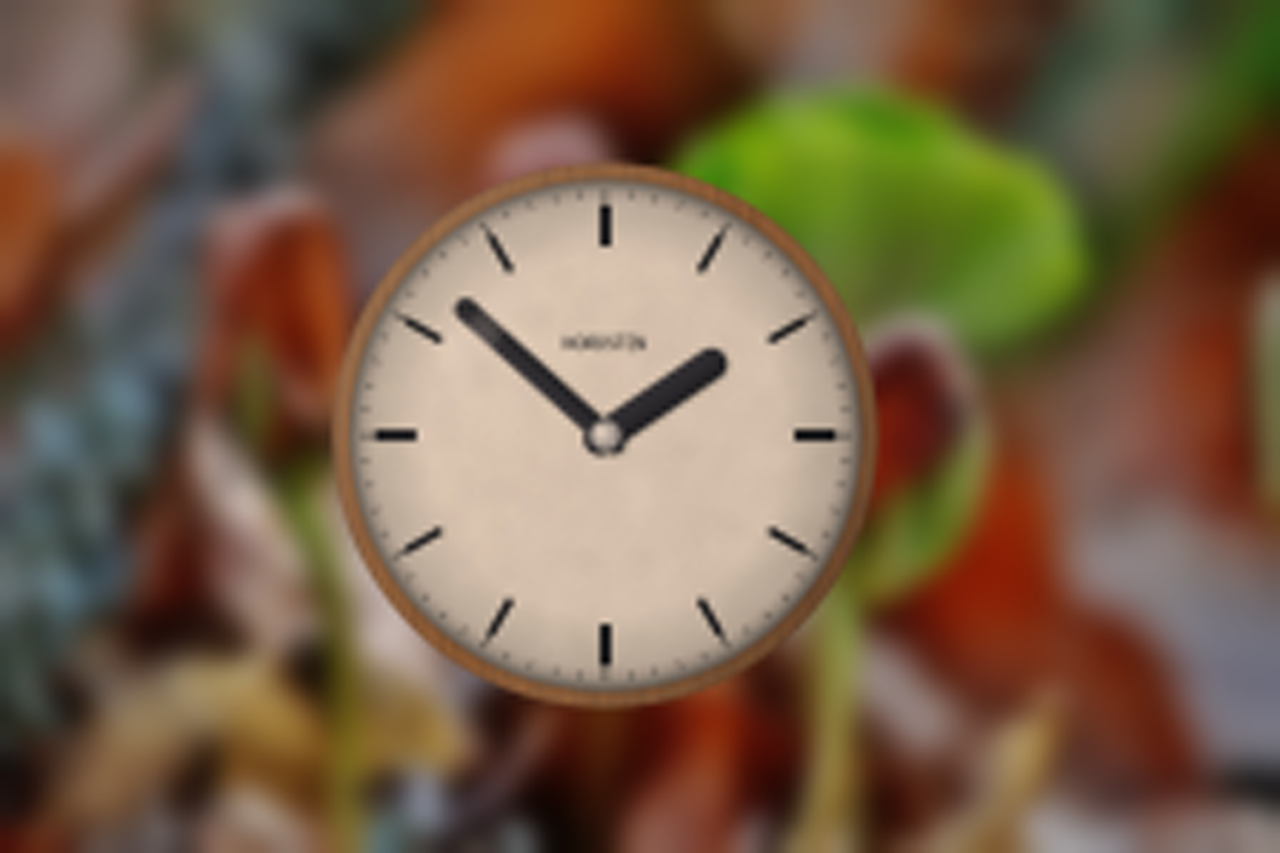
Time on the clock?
1:52
